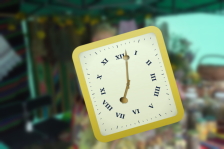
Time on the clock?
7:02
